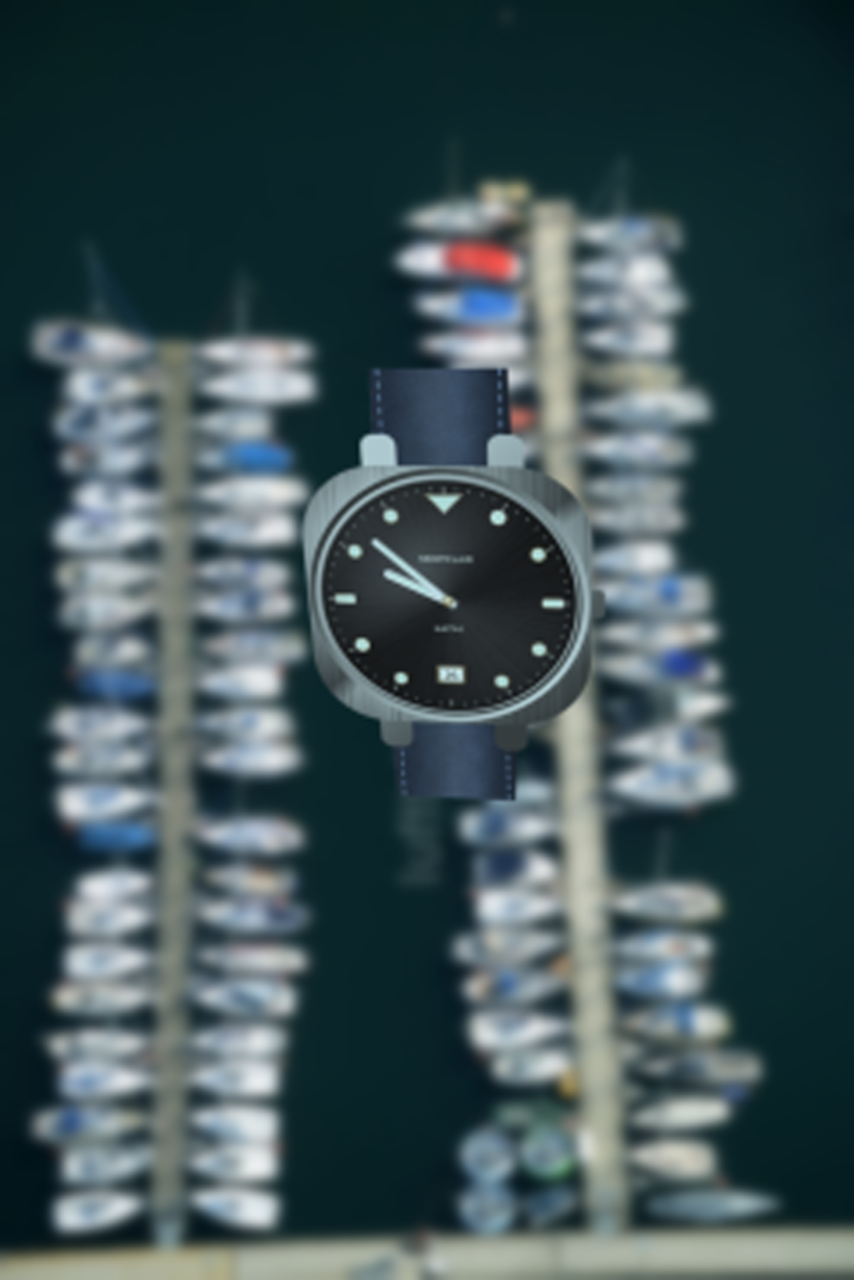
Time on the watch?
9:52
